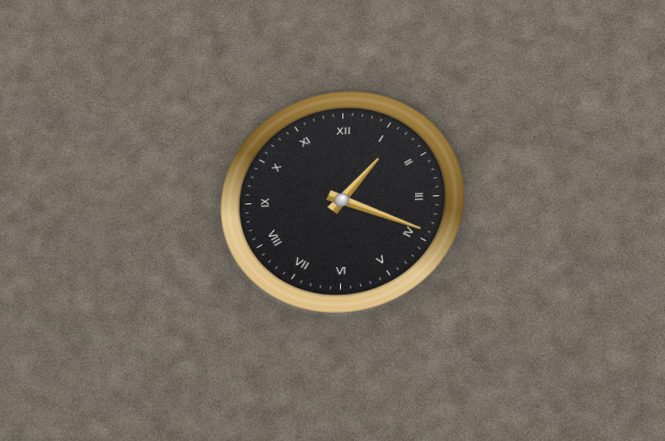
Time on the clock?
1:19
